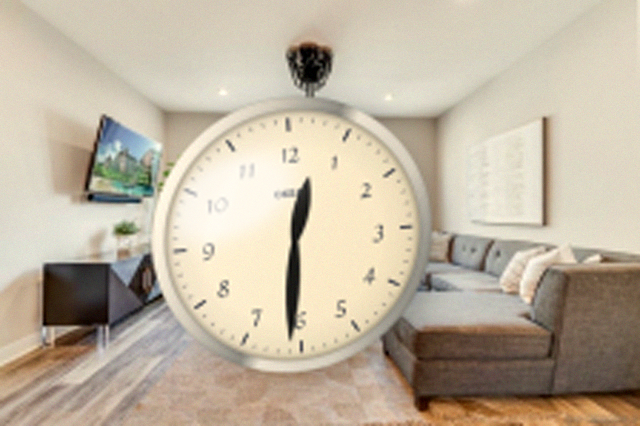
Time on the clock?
12:31
